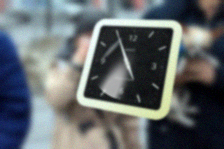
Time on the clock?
4:55
